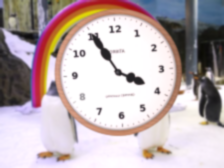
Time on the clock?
3:55
